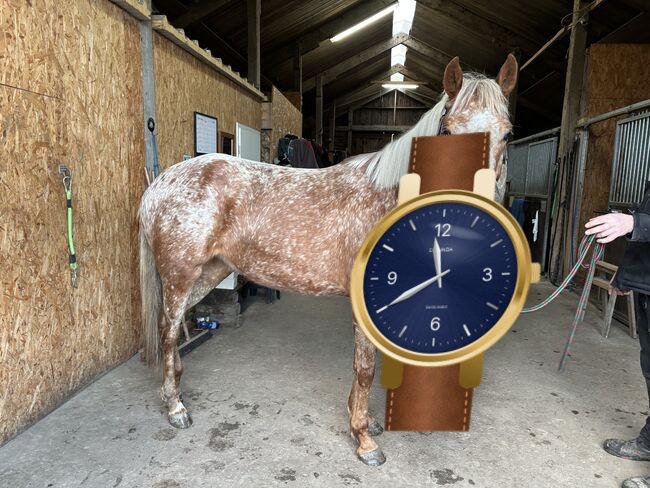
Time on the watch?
11:40
